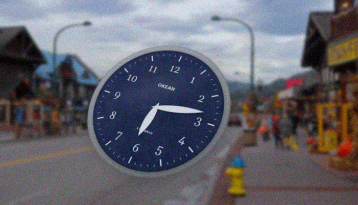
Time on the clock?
6:13
